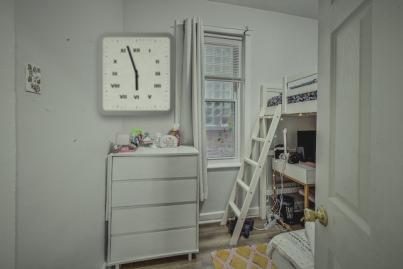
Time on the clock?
5:57
